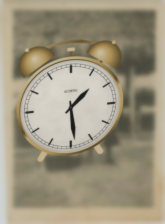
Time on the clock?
1:29
